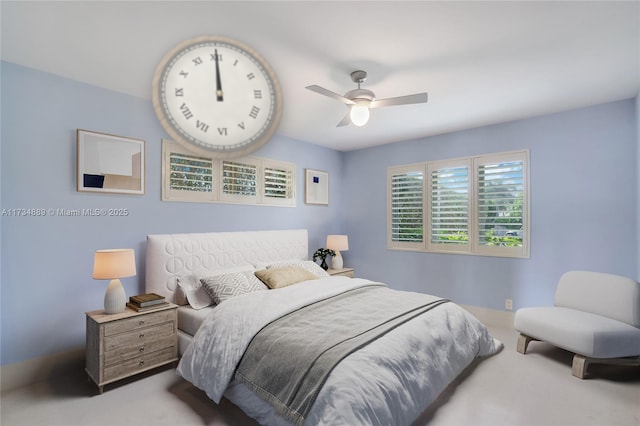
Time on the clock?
12:00
